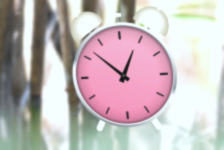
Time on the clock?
12:52
